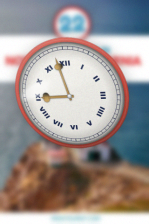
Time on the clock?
8:58
